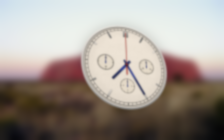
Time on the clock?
7:25
